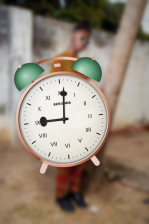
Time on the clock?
9:01
